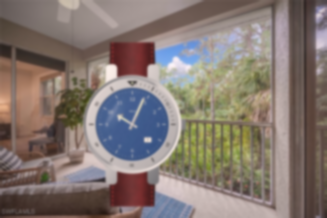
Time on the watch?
10:04
